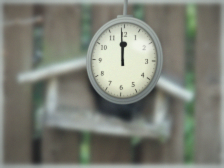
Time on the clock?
11:59
